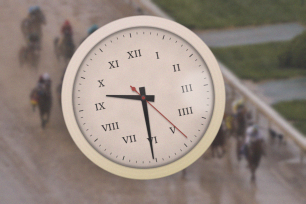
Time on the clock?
9:30:24
